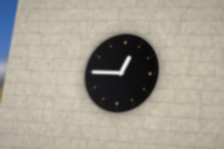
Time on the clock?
12:45
